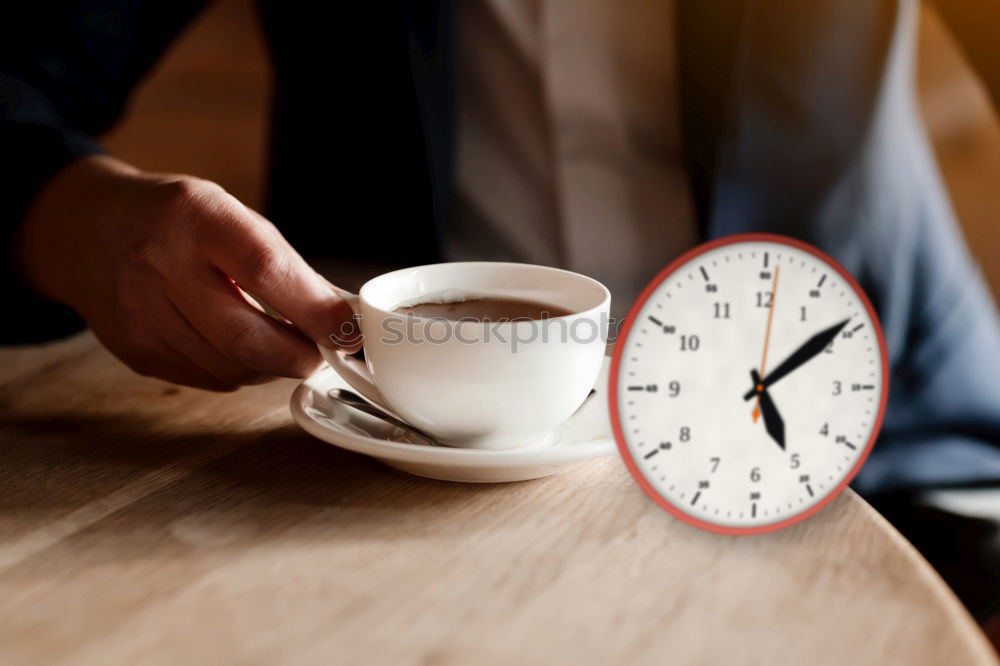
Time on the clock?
5:09:01
